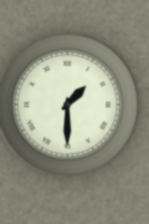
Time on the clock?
1:30
